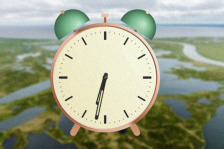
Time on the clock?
6:32
